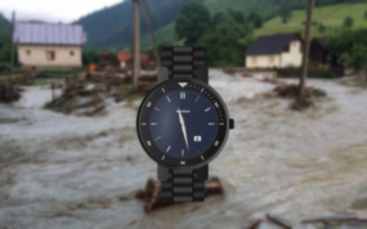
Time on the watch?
11:28
